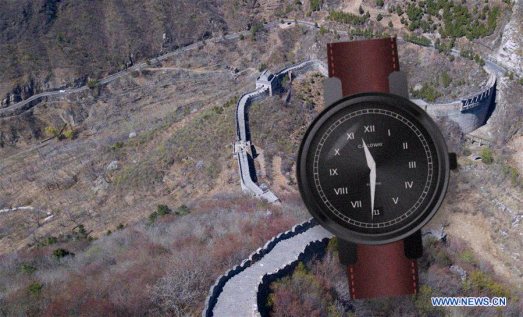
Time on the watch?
11:31
